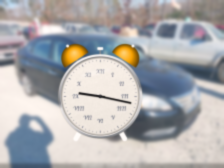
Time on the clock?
9:17
